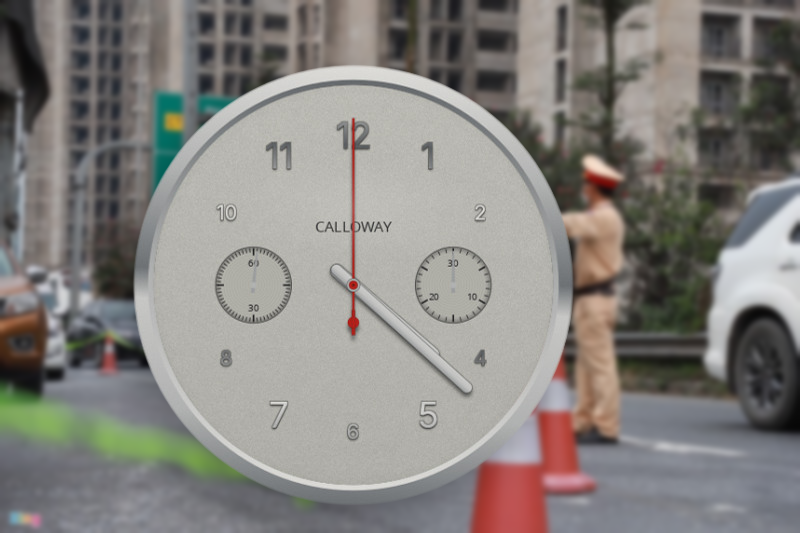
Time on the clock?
4:22:01
